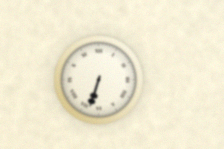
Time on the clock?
6:33
